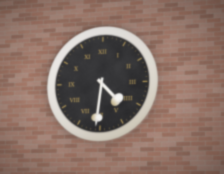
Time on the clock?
4:31
